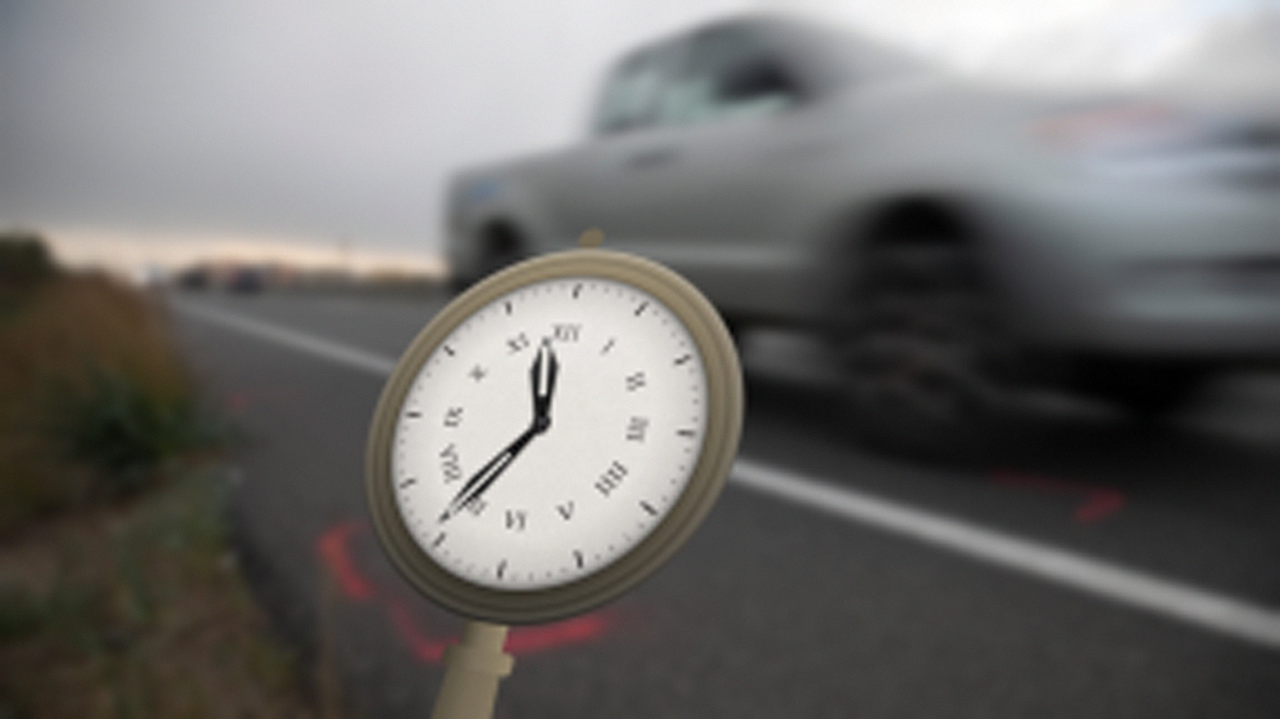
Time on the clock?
11:36
